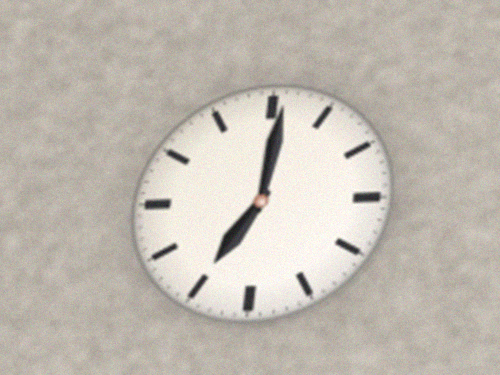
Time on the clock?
7:01
